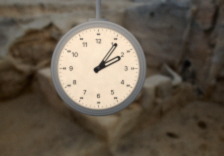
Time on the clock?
2:06
